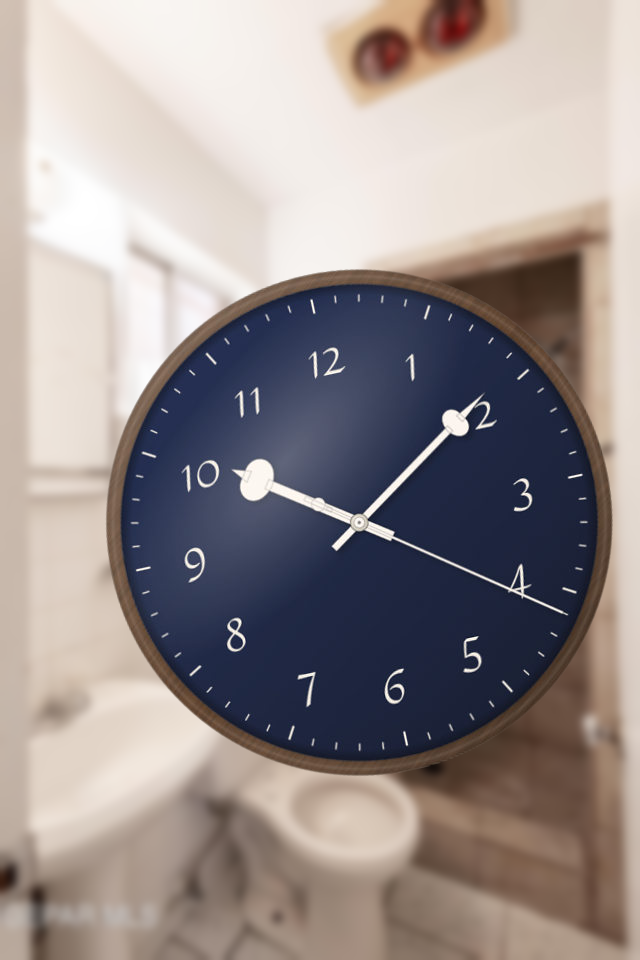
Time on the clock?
10:09:21
